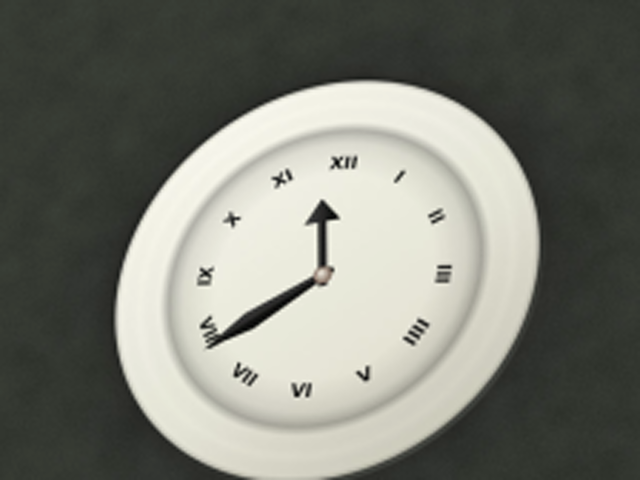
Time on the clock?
11:39
